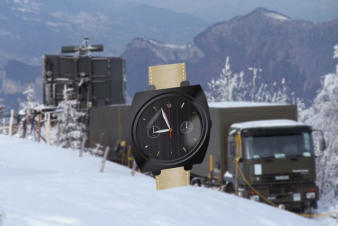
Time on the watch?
8:57
